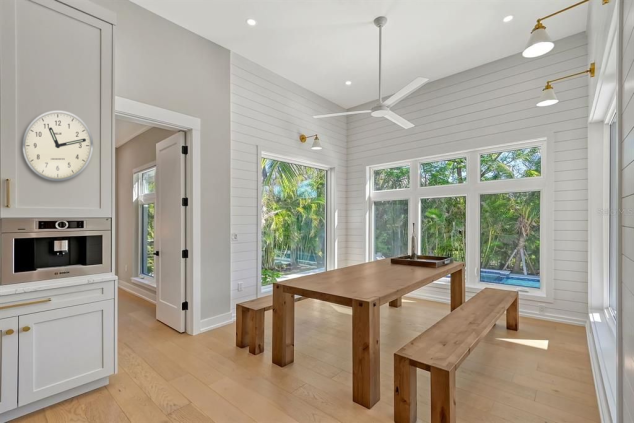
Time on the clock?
11:13
